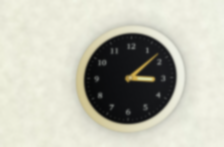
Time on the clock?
3:08
